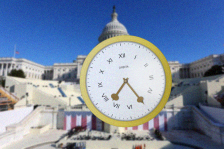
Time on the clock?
7:25
